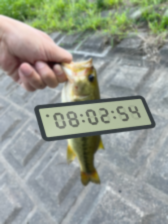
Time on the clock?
8:02:54
